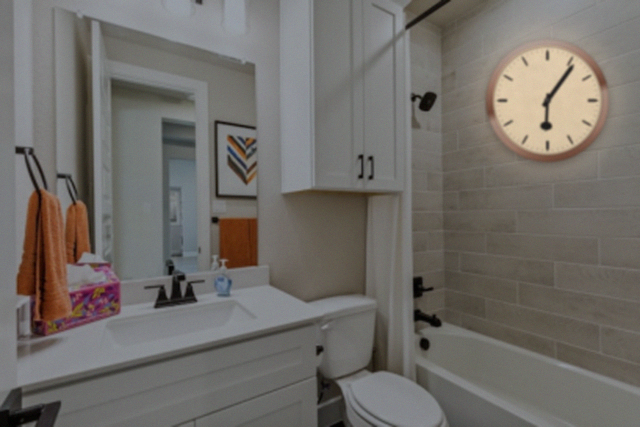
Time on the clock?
6:06
